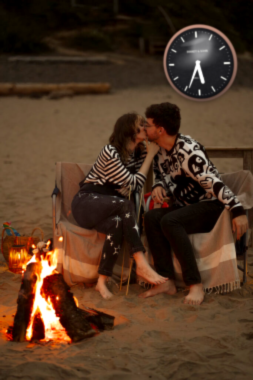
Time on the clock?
5:34
